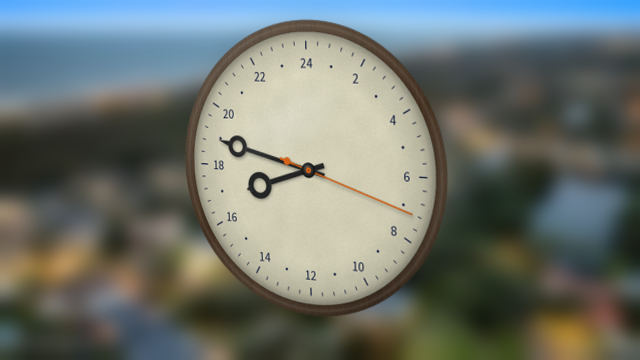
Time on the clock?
16:47:18
